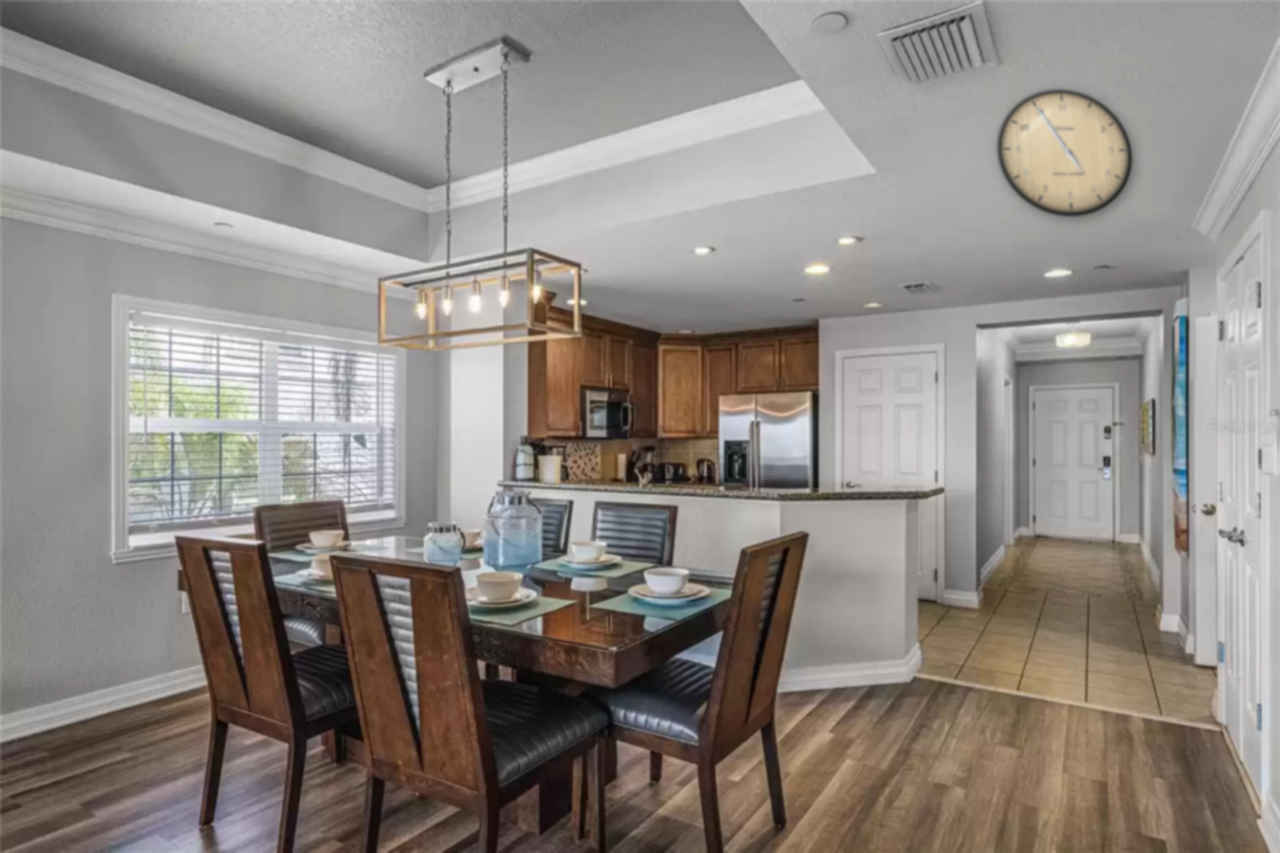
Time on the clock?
4:55
